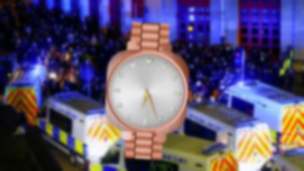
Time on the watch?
6:26
